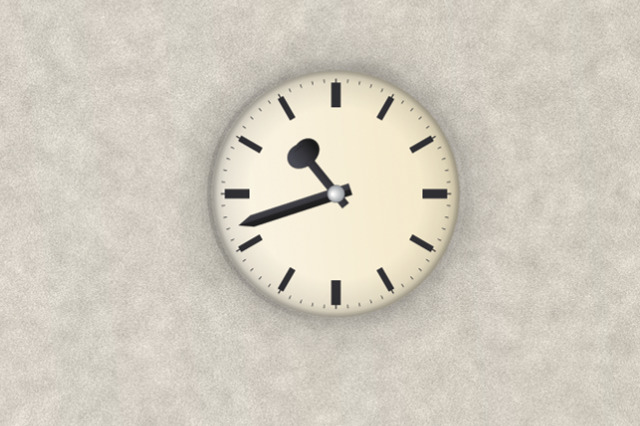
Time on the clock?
10:42
